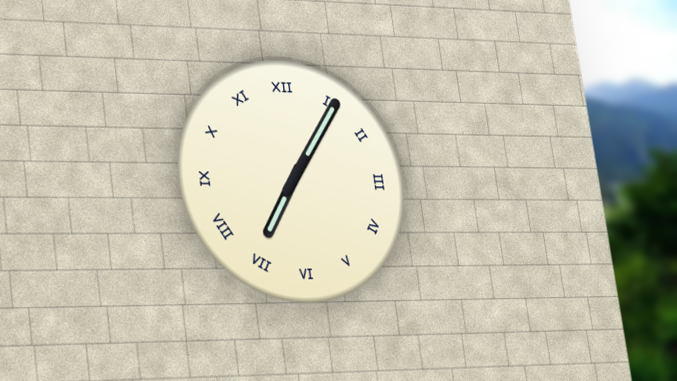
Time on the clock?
7:06
